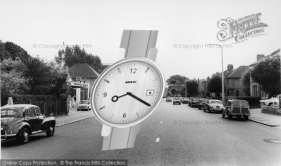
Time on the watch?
8:20
